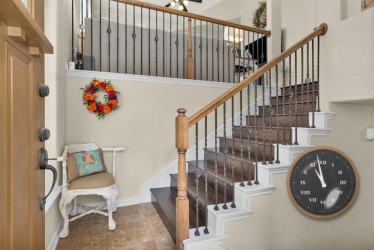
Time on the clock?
10:58
